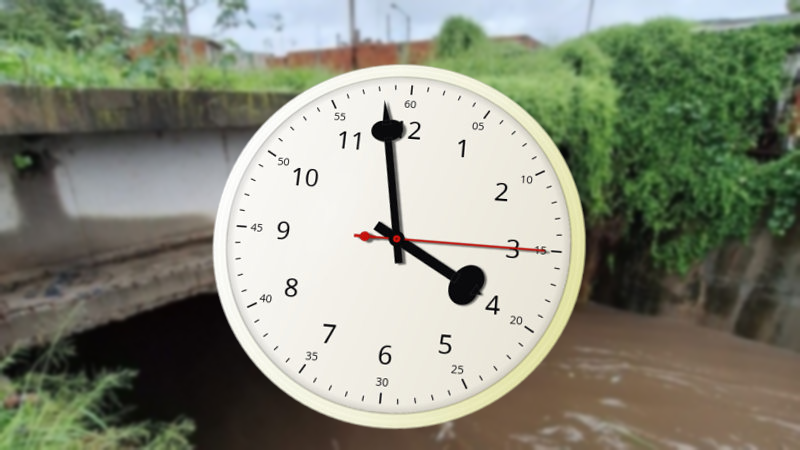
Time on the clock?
3:58:15
